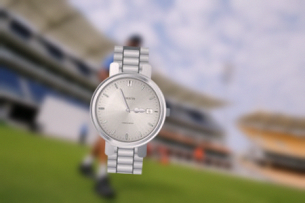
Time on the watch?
2:56
